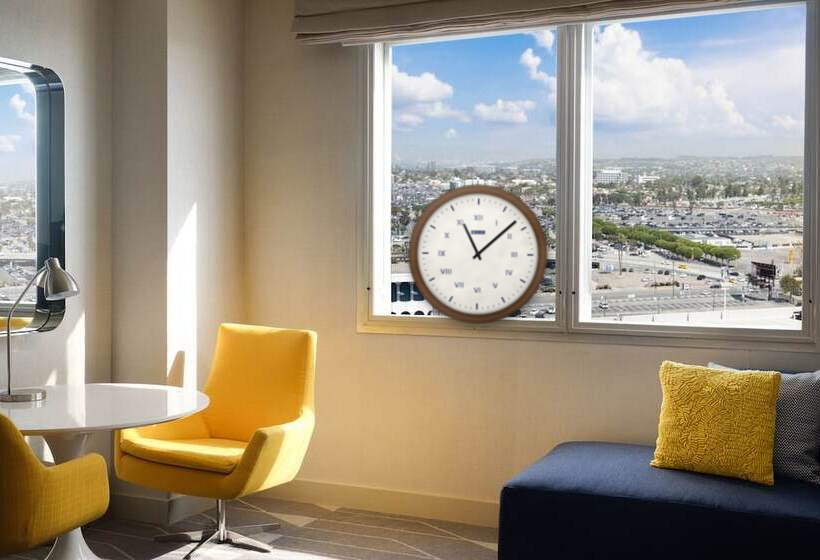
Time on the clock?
11:08
